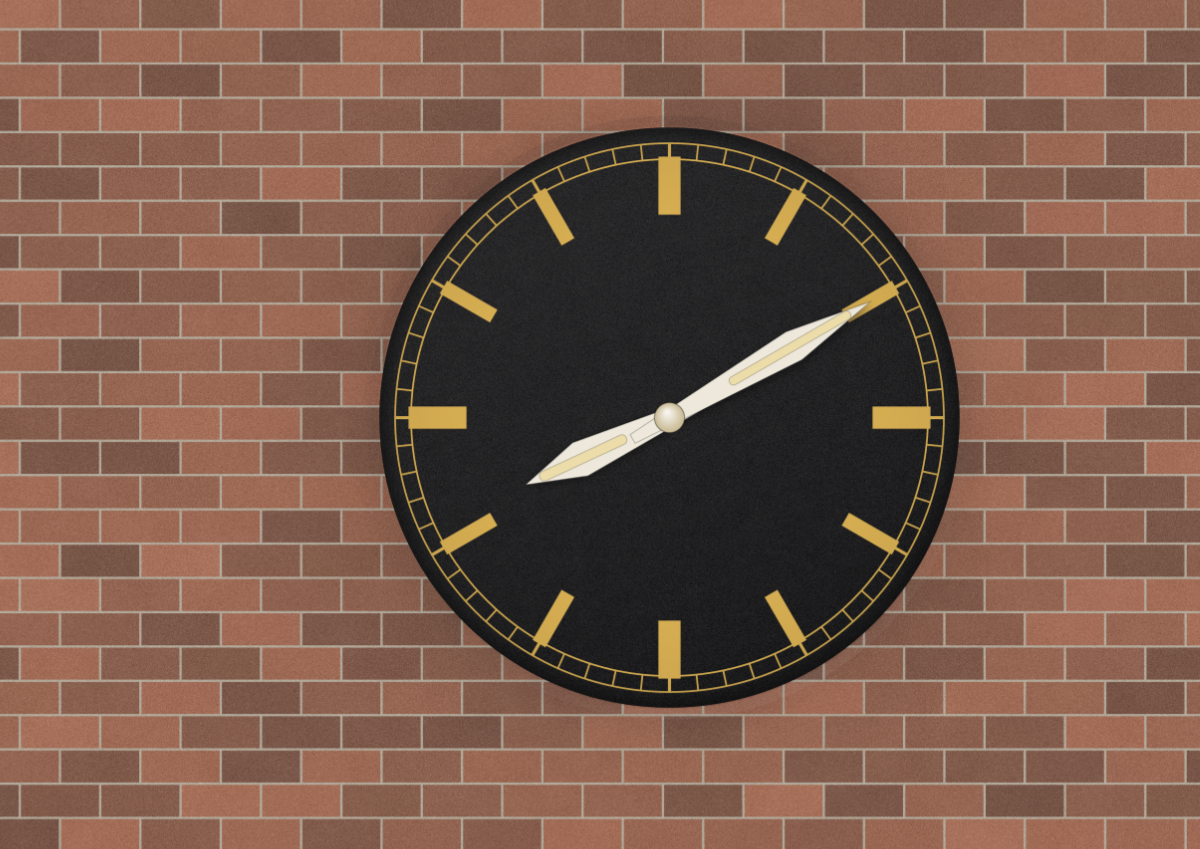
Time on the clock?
8:10
